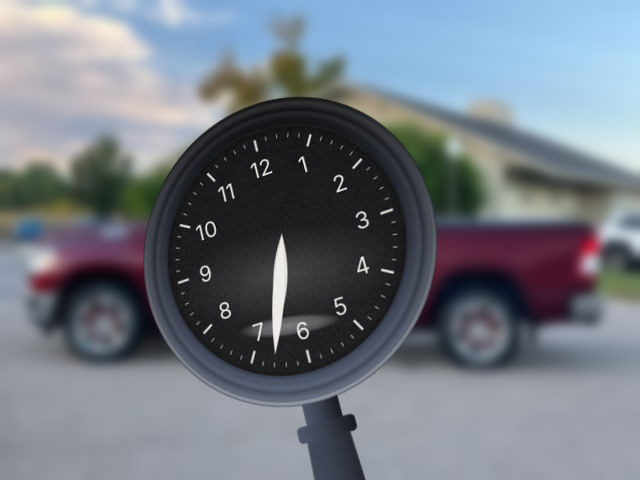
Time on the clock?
6:33
